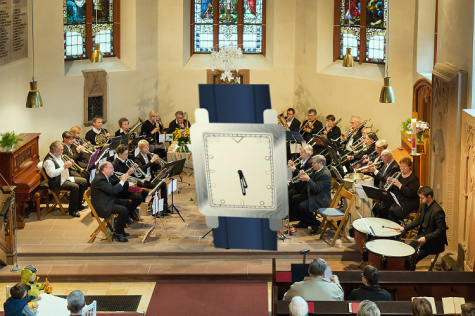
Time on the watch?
5:29
